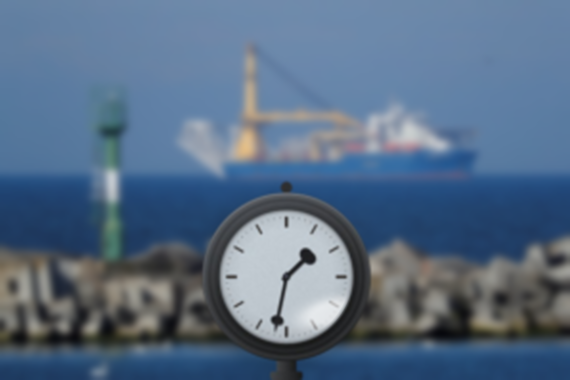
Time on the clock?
1:32
